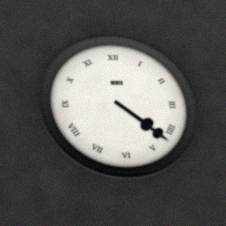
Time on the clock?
4:22
